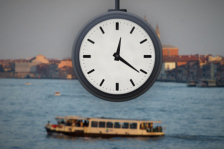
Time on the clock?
12:21
